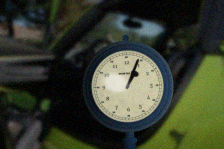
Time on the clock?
1:04
